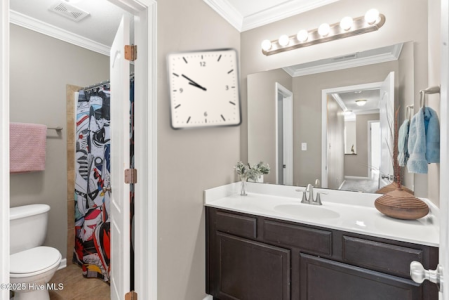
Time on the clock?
9:51
